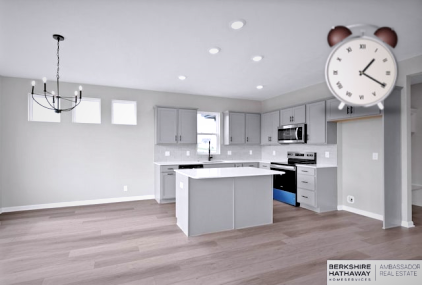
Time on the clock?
1:20
